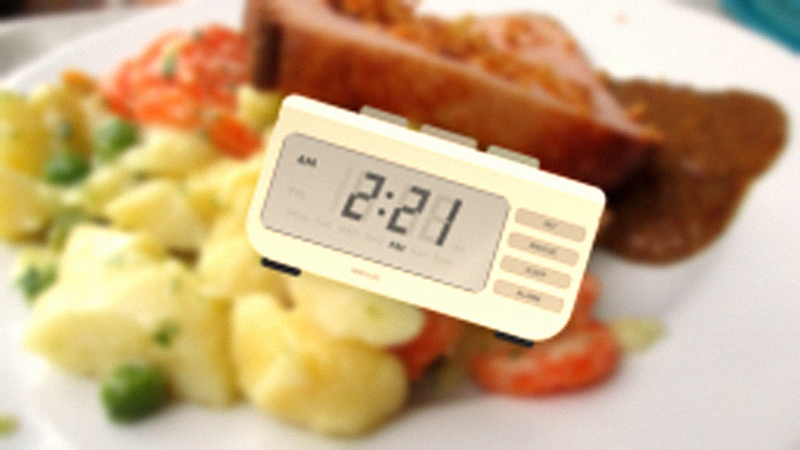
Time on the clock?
2:21
